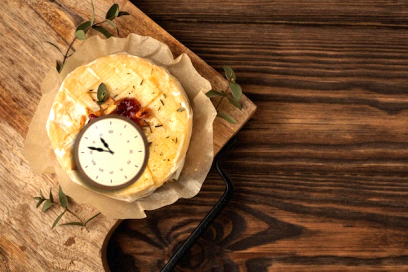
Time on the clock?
10:47
